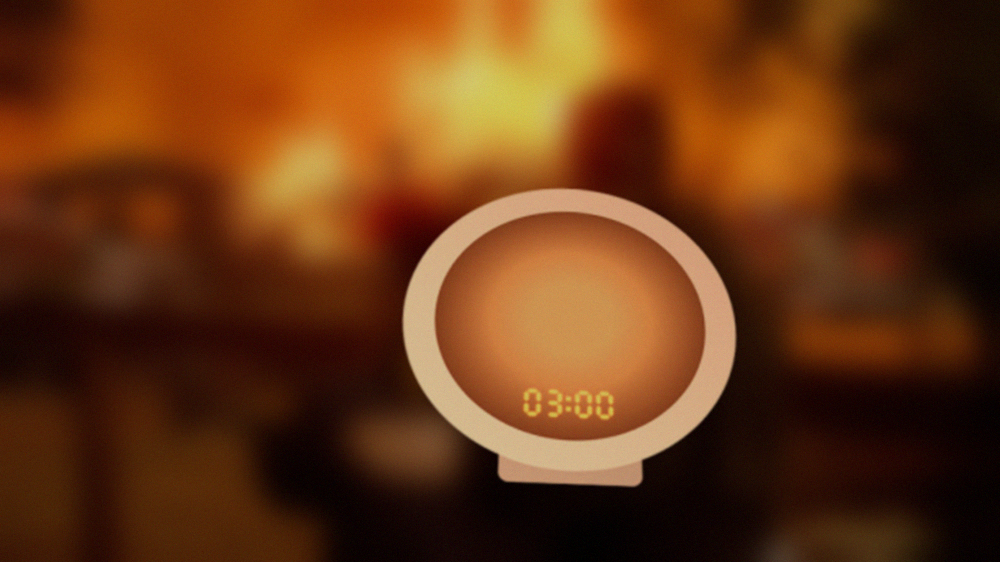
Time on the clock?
3:00
